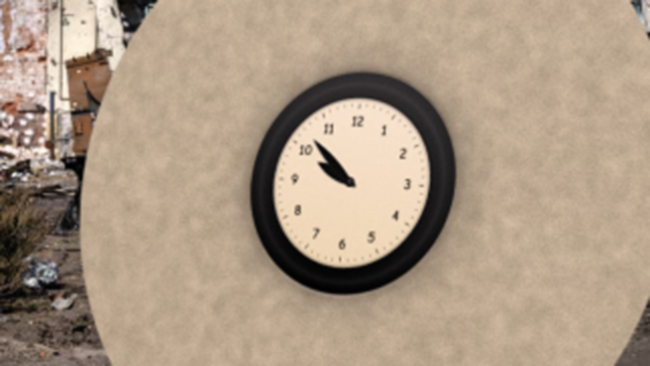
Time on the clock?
9:52
